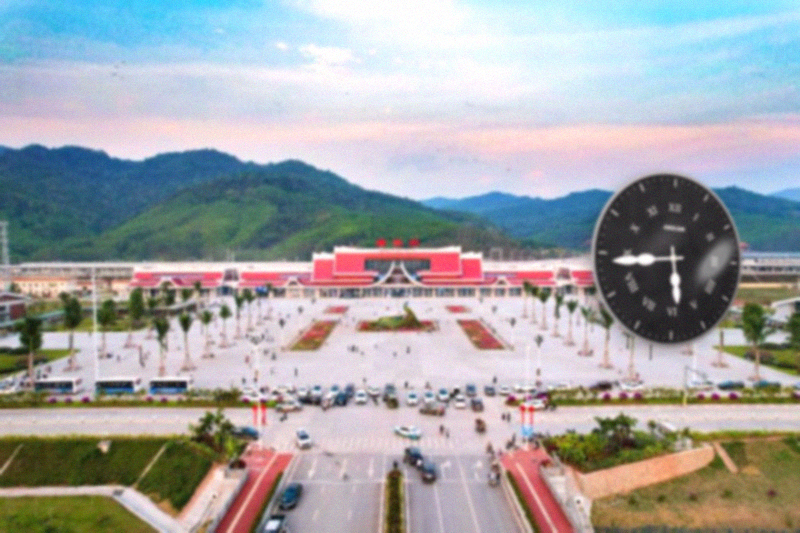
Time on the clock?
5:44
